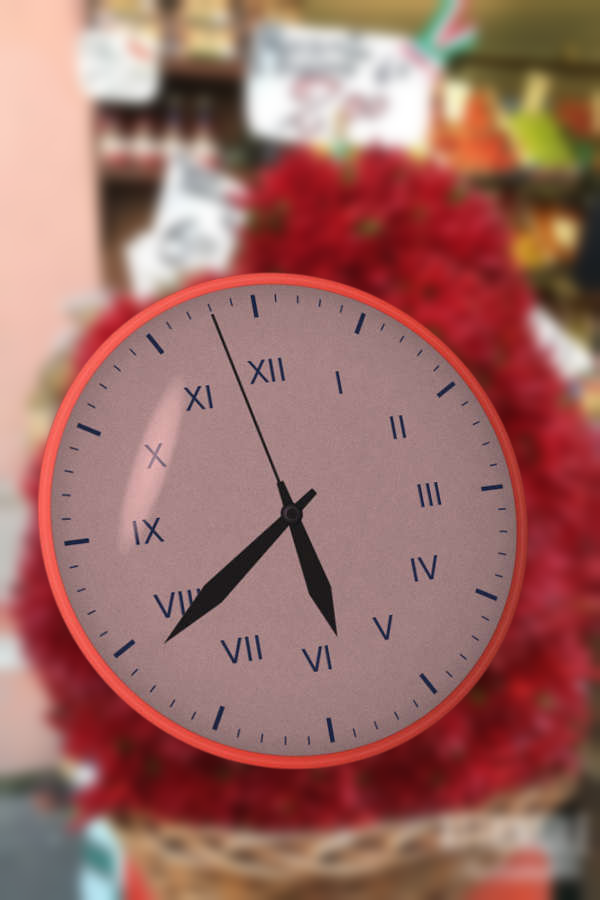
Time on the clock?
5:38:58
